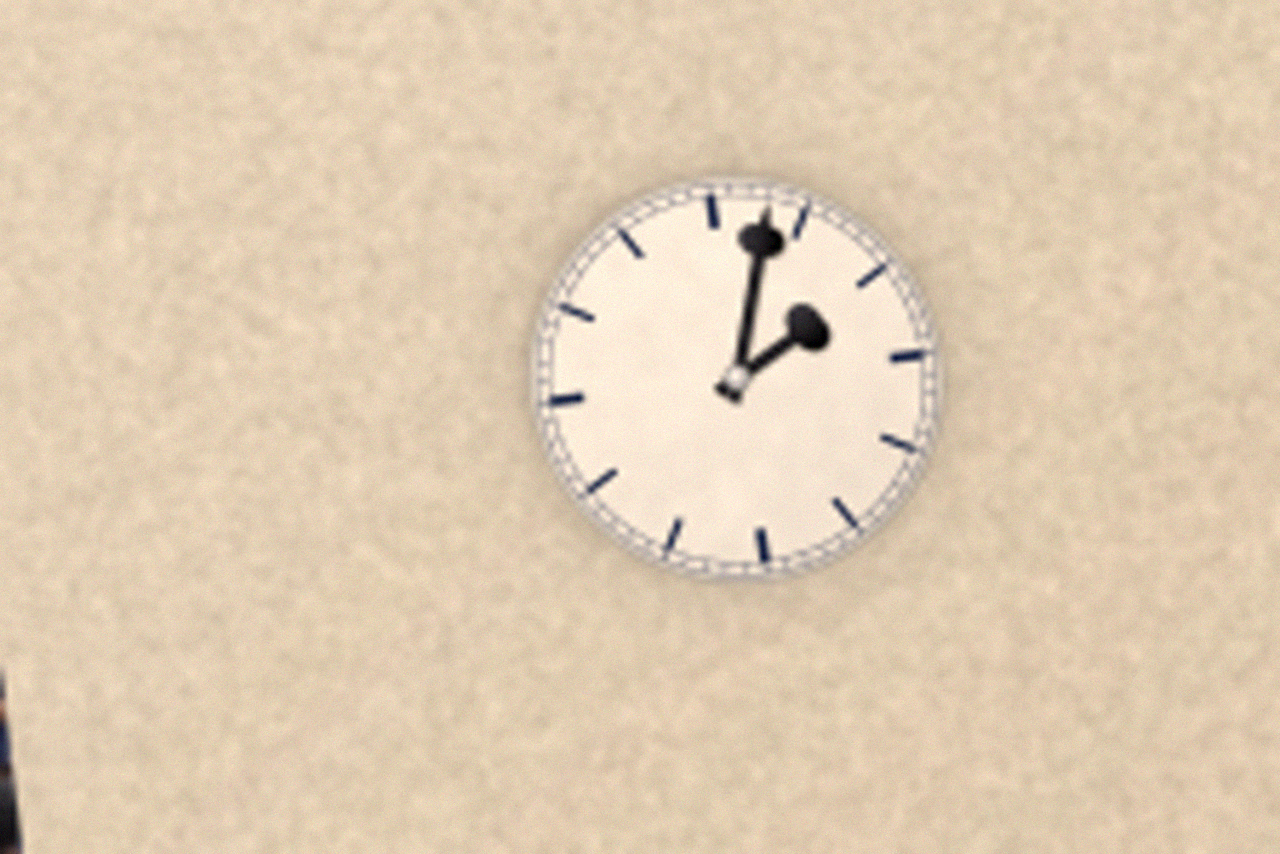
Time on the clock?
2:03
